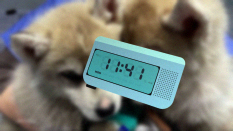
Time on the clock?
11:41
